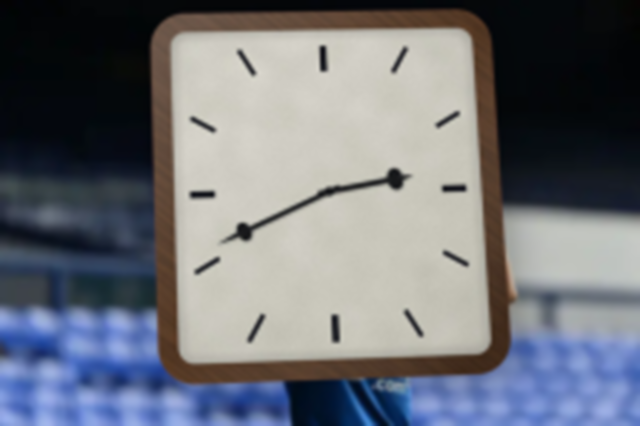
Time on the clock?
2:41
